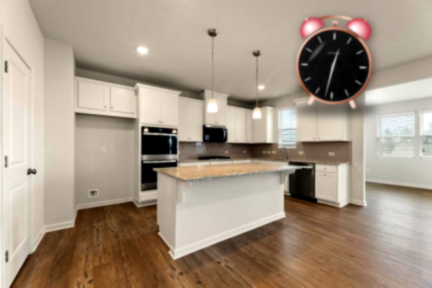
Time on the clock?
12:32
